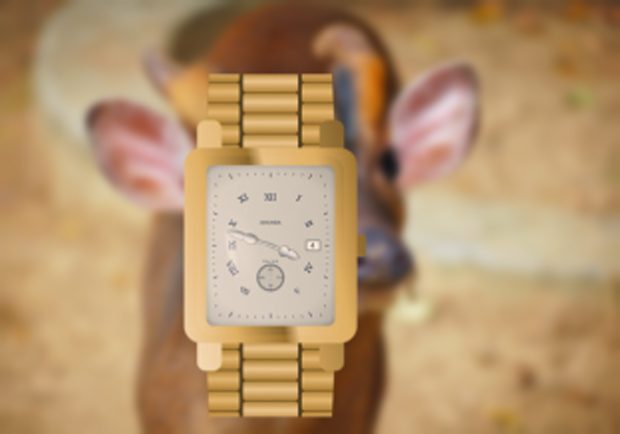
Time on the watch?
3:48
